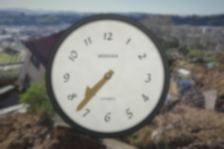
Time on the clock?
7:37
